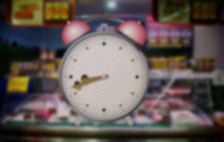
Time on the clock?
8:42
